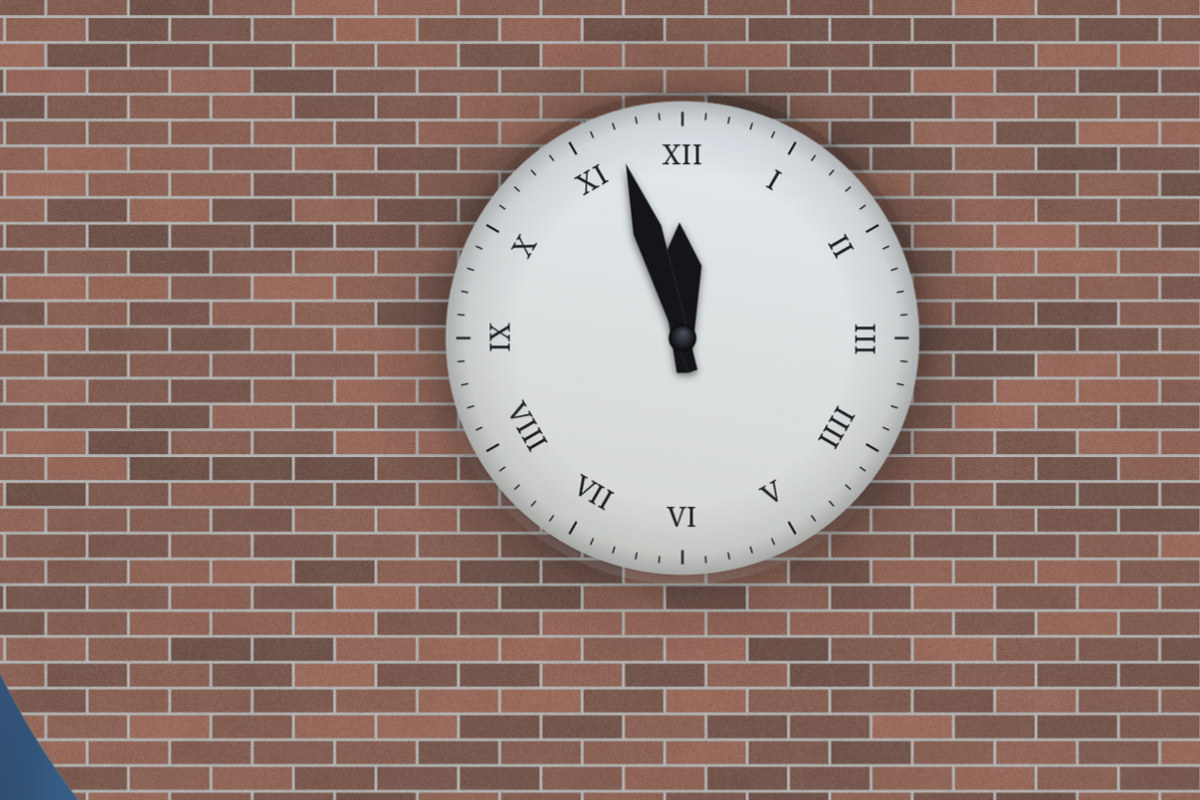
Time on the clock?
11:57
